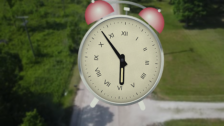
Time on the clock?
5:53
